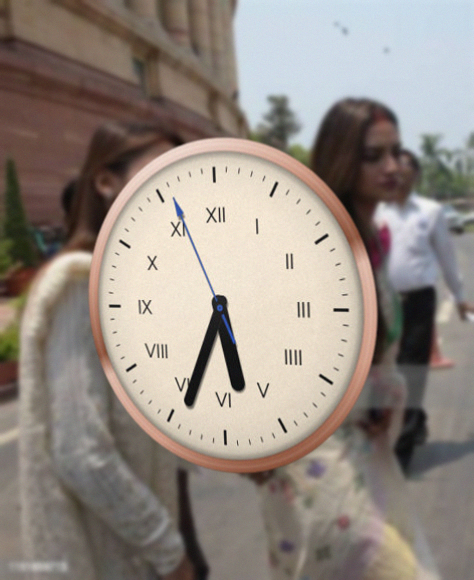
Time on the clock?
5:33:56
